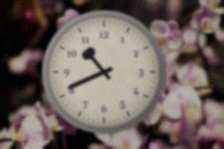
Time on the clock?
10:41
